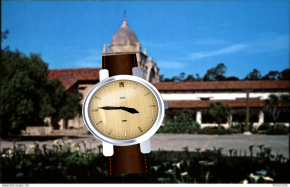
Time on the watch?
3:46
